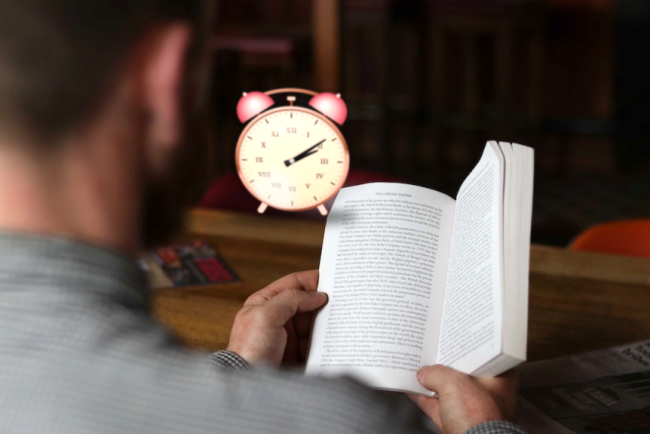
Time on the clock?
2:09
